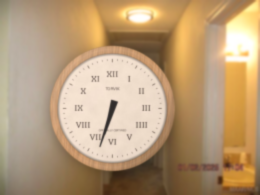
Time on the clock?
6:33
